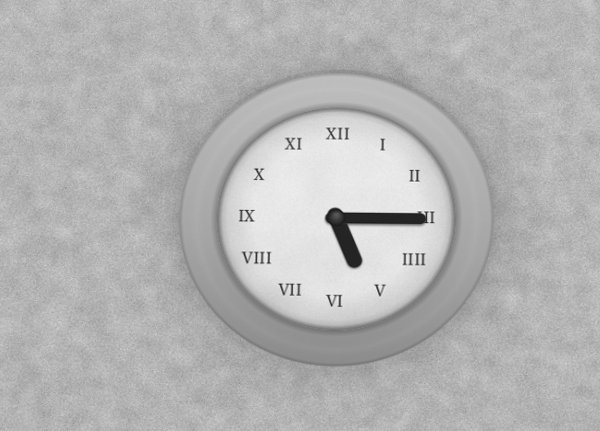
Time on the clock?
5:15
